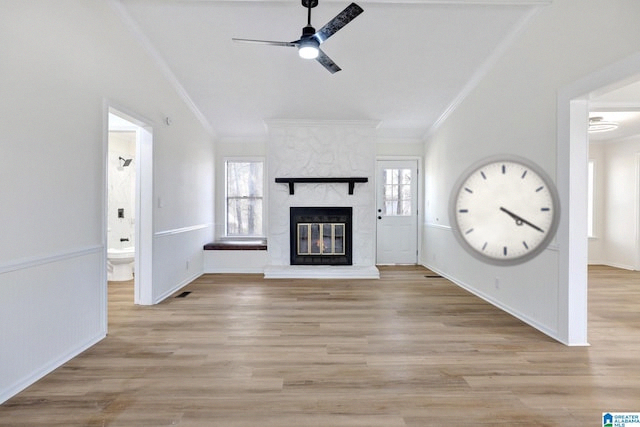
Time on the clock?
4:20
